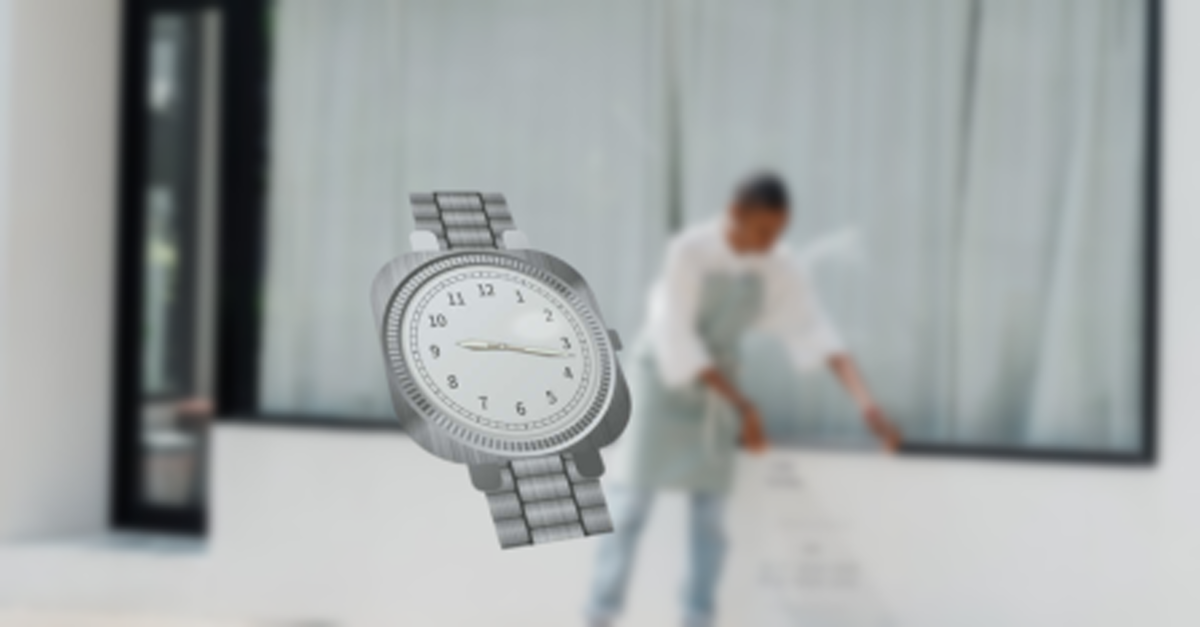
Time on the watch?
9:17
